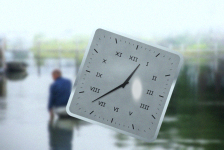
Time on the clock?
12:37
